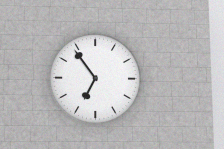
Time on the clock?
6:54
